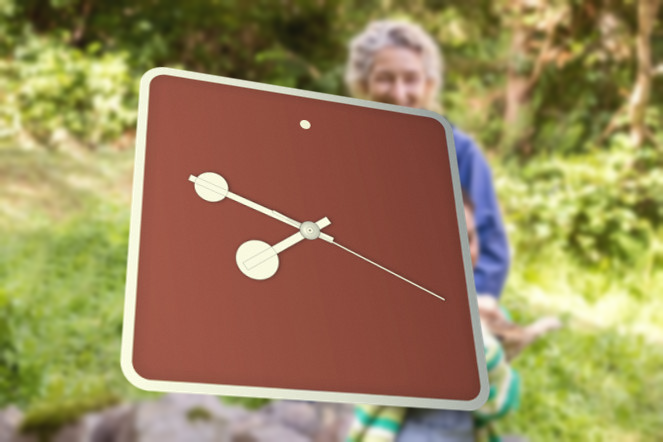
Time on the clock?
7:48:19
